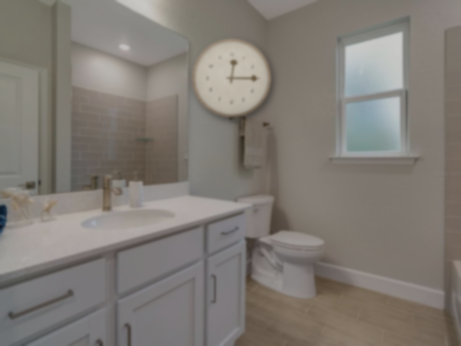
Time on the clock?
12:15
